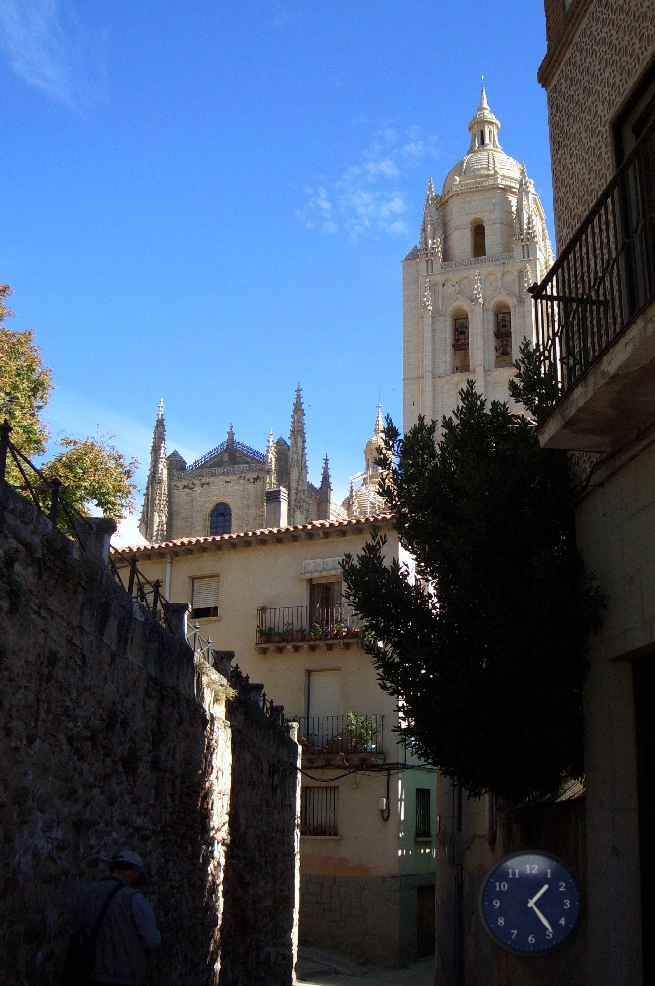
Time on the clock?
1:24
